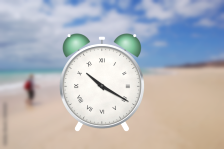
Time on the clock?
10:20
